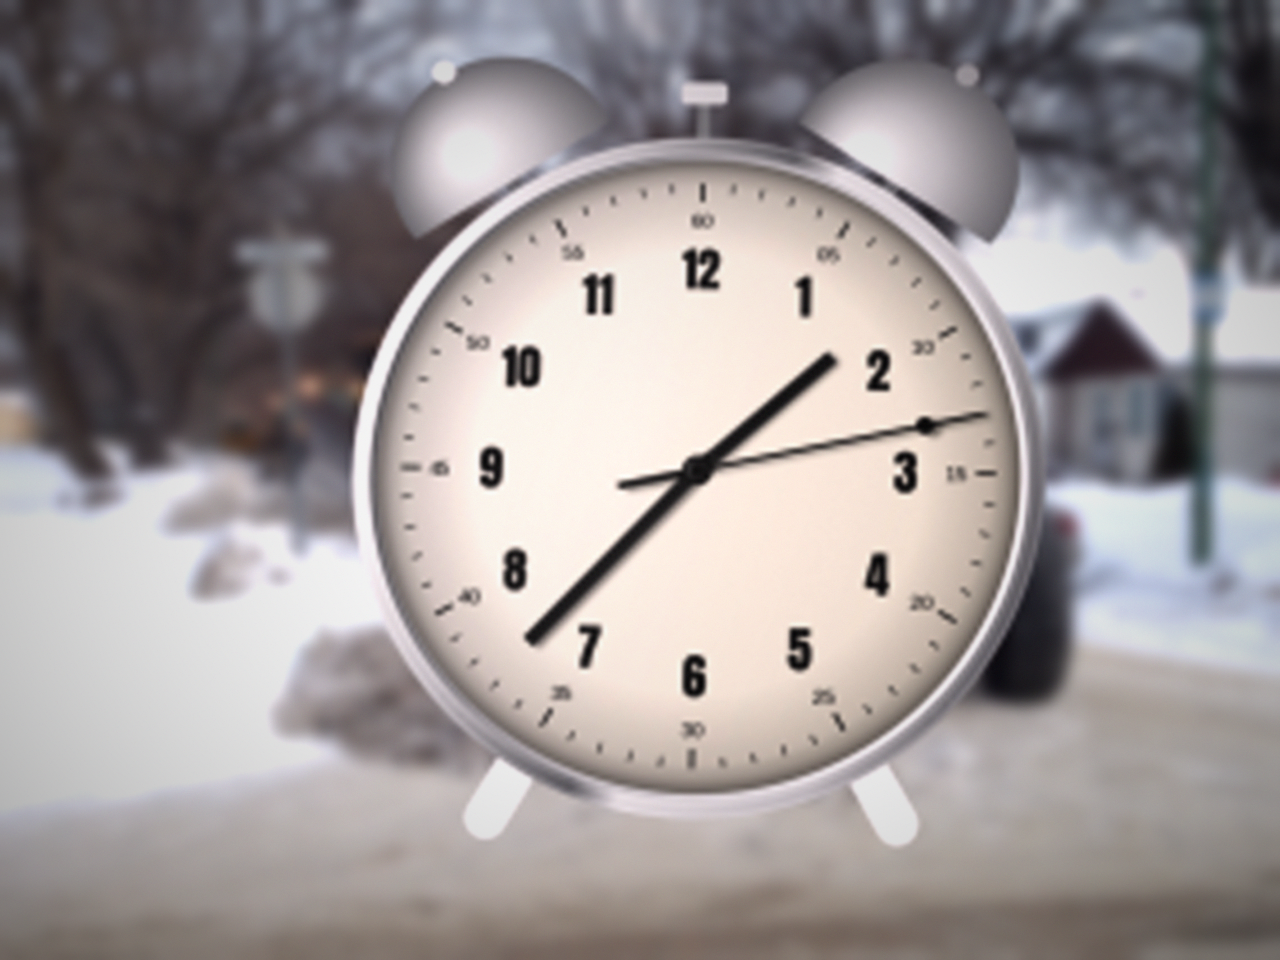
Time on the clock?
1:37:13
